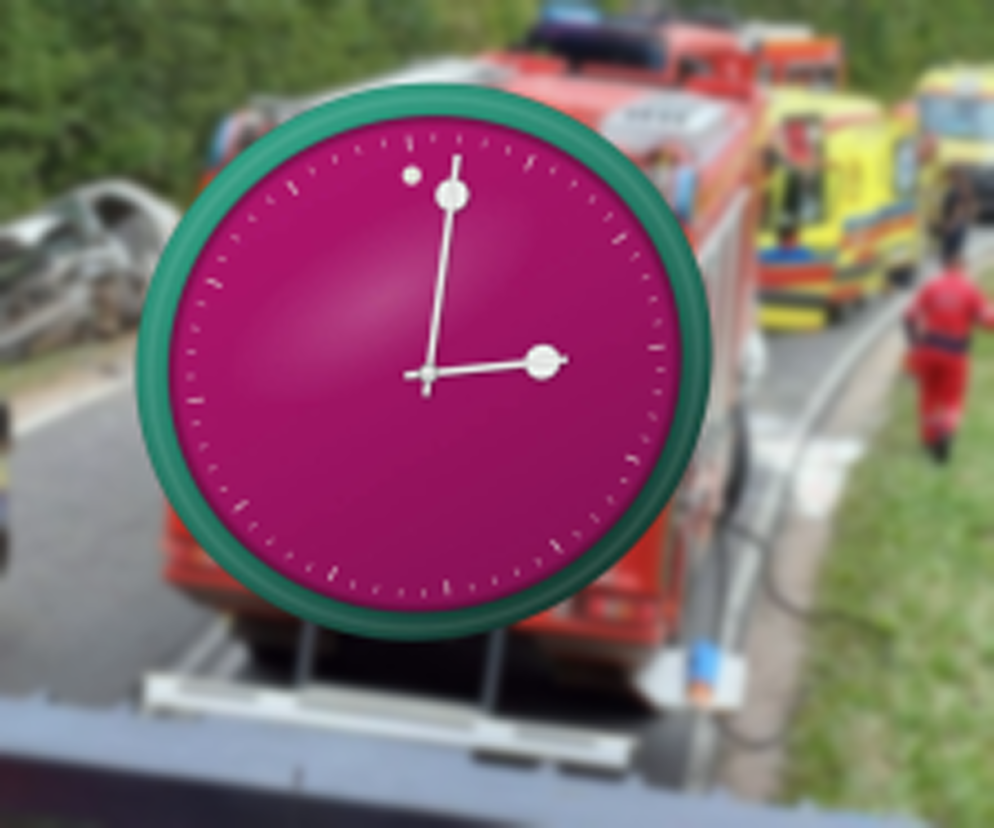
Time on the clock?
3:02
